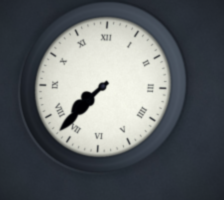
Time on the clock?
7:37
